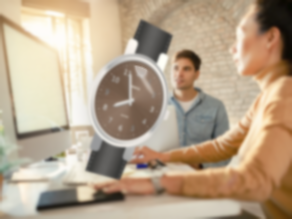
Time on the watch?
7:56
